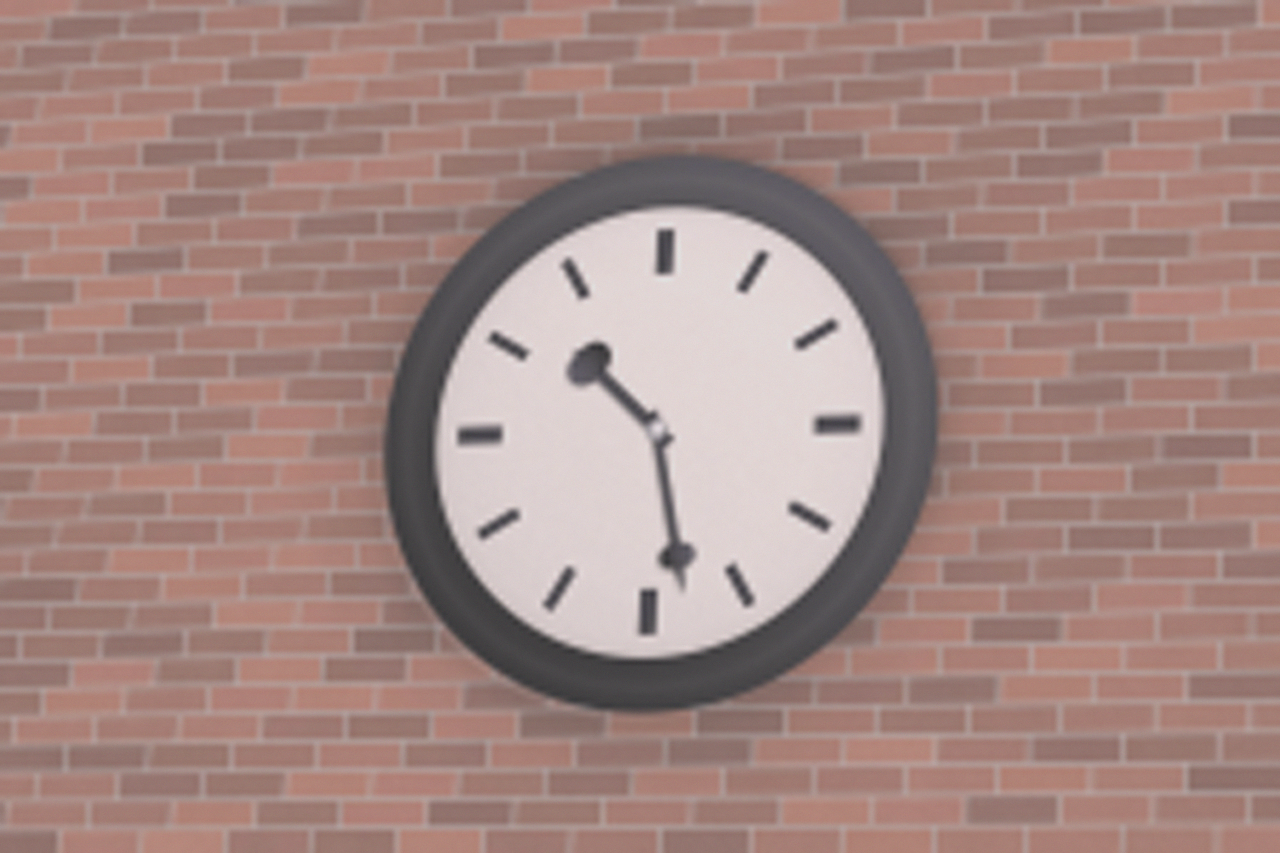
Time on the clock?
10:28
